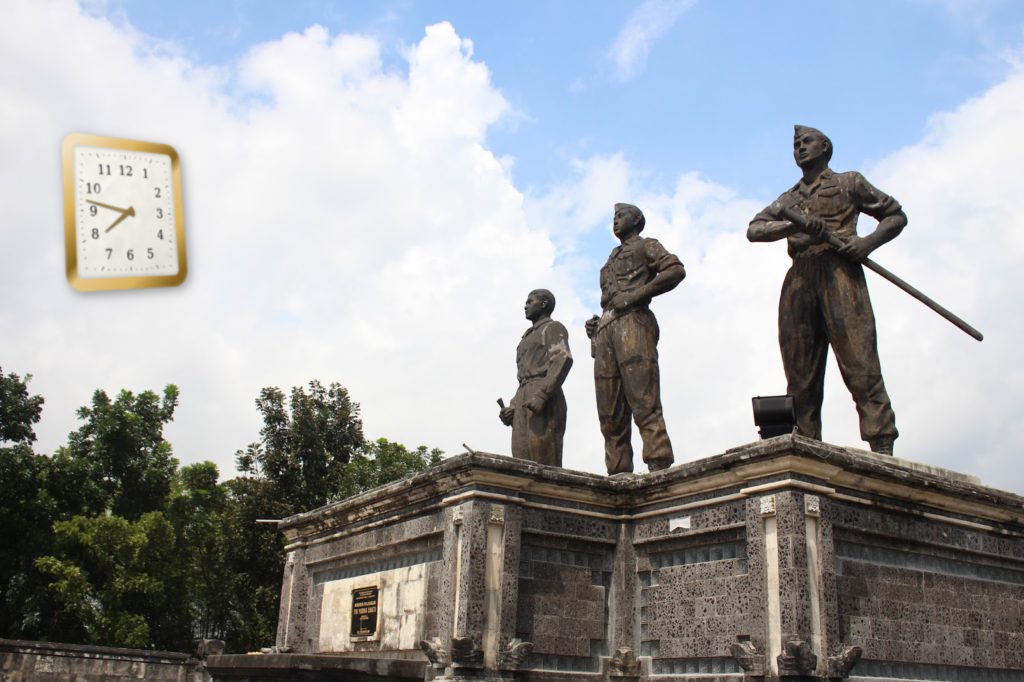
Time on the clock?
7:47
